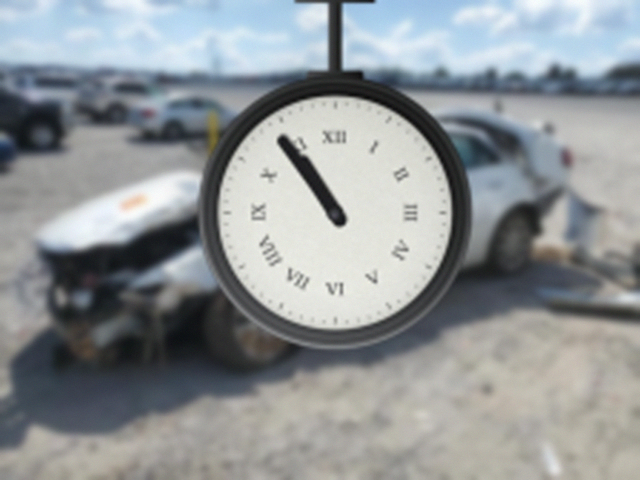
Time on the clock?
10:54
